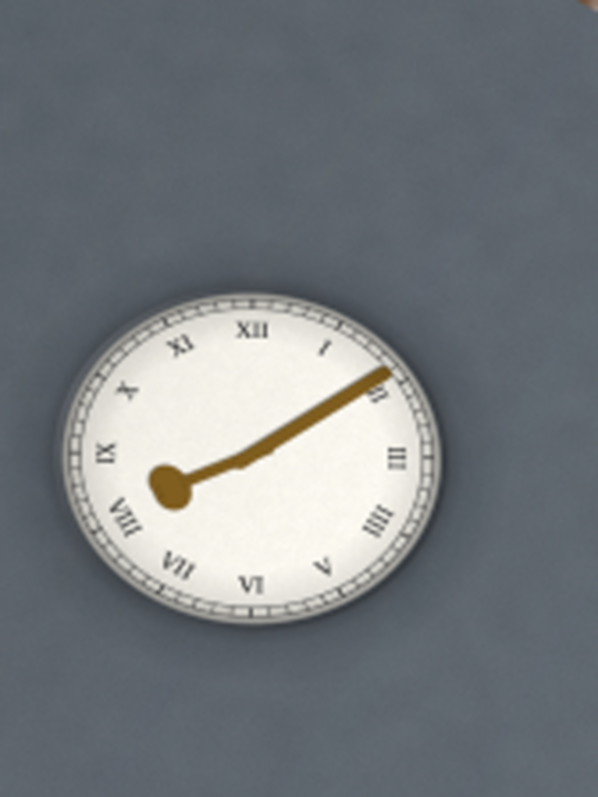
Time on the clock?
8:09
